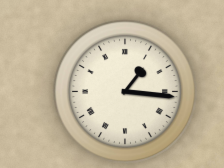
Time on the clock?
1:16
